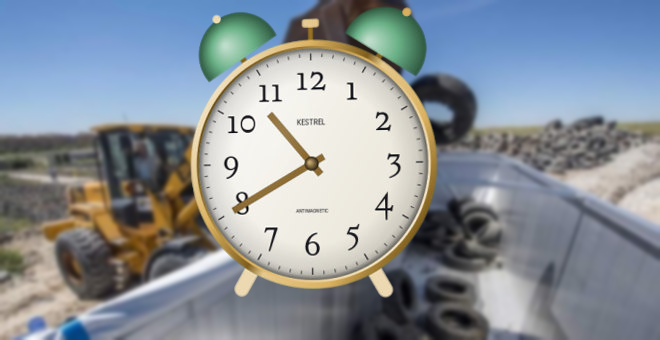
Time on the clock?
10:40
